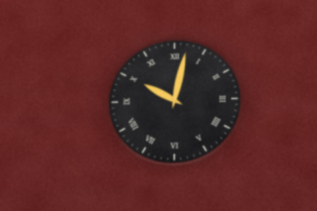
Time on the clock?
10:02
